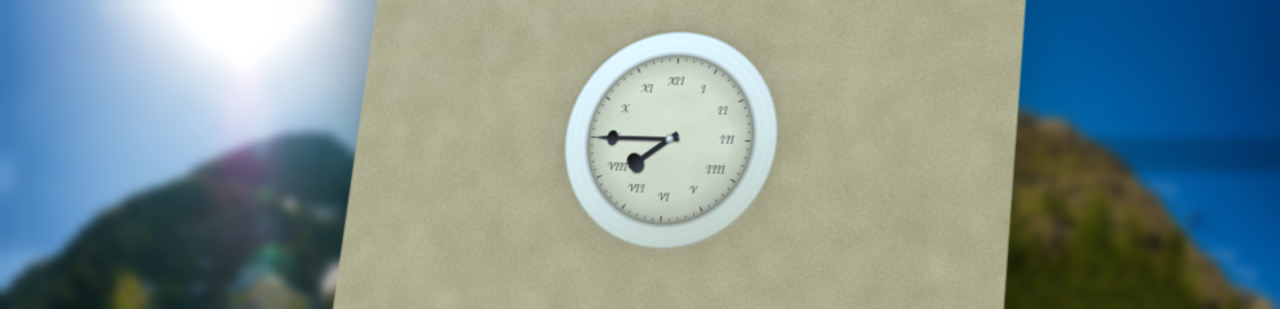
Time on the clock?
7:45
